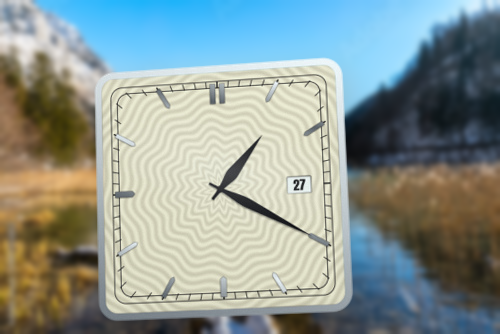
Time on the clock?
1:20
